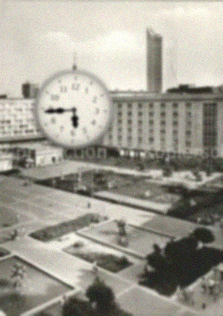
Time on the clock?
5:44
